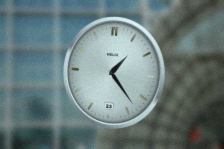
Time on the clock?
1:23
